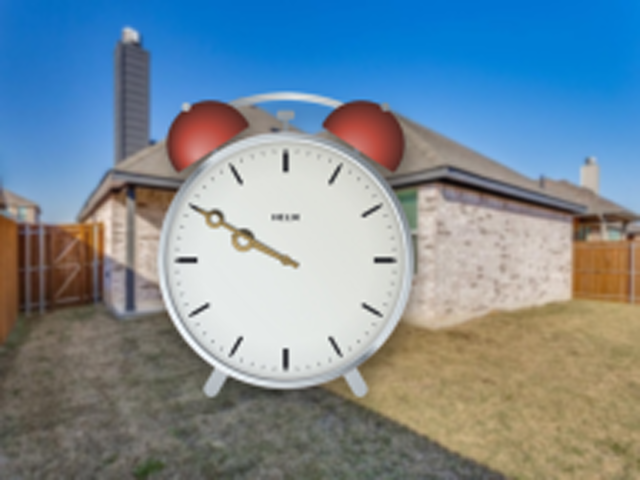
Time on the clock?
9:50
